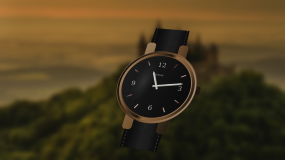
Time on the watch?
11:13
